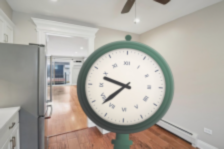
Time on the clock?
9:38
